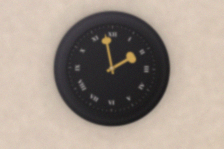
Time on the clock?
1:58
